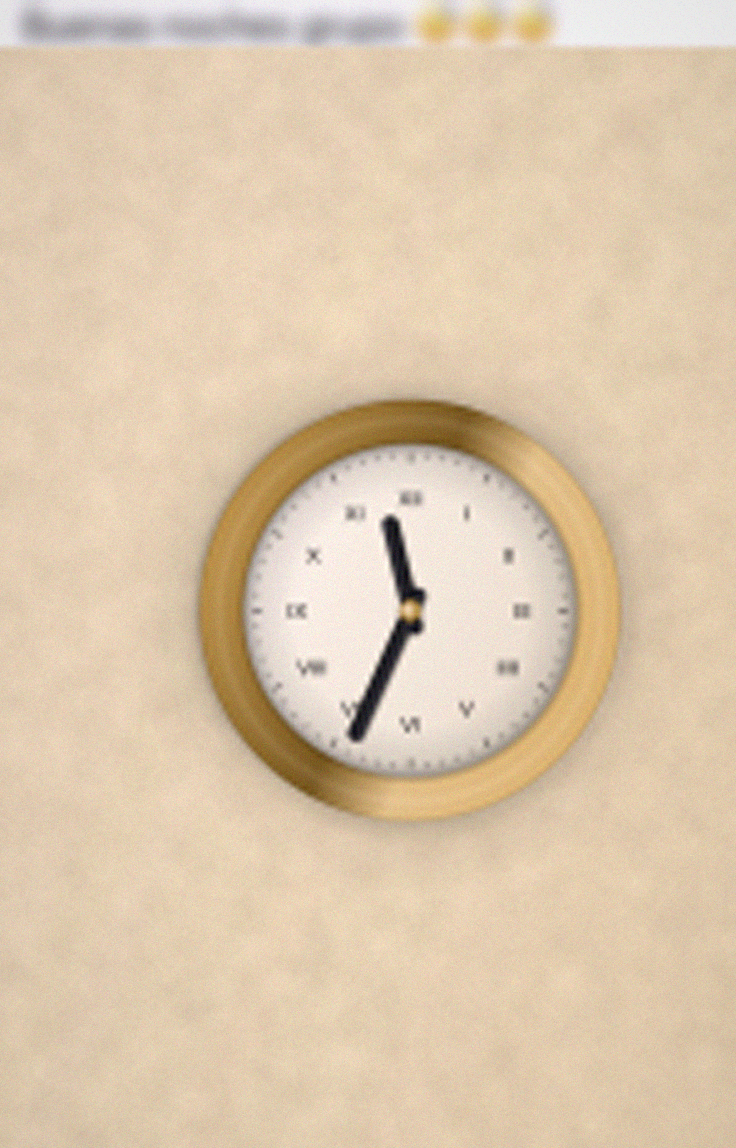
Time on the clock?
11:34
